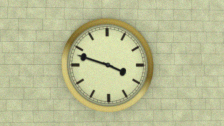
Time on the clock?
3:48
